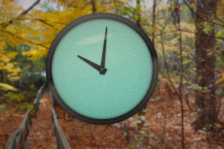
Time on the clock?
10:01
